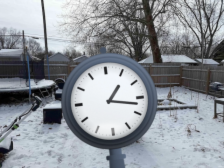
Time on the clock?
1:17
